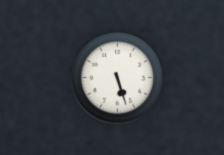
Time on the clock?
5:27
